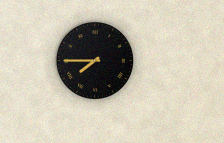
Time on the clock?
7:45
